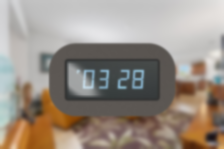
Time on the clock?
3:28
